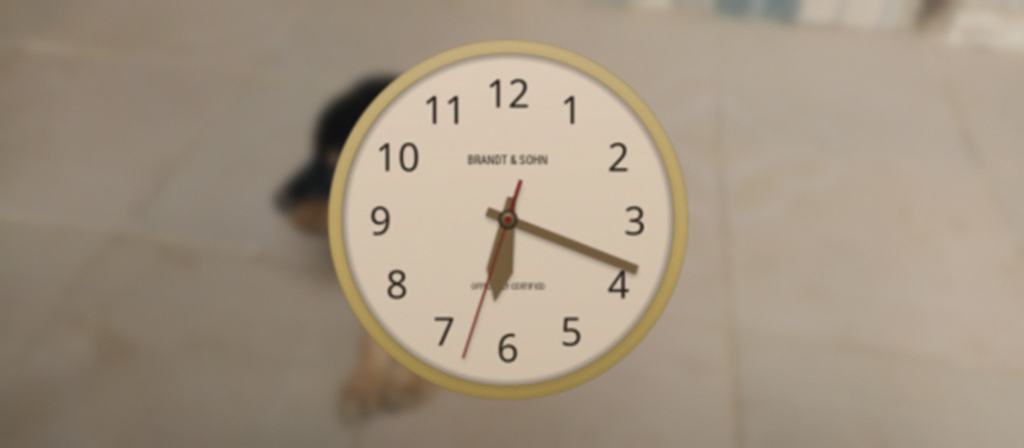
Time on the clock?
6:18:33
